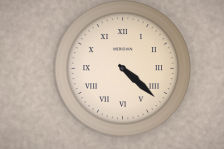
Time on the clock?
4:22
